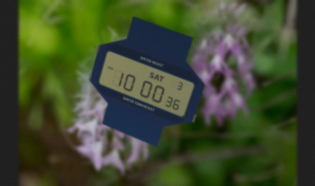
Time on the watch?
10:00:36
